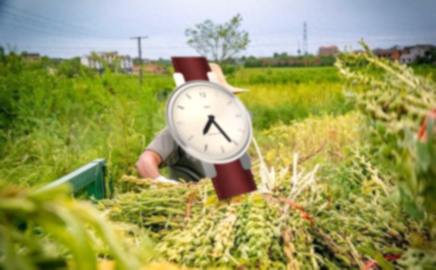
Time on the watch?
7:26
